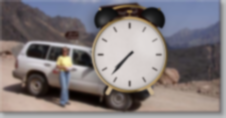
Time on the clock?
7:37
